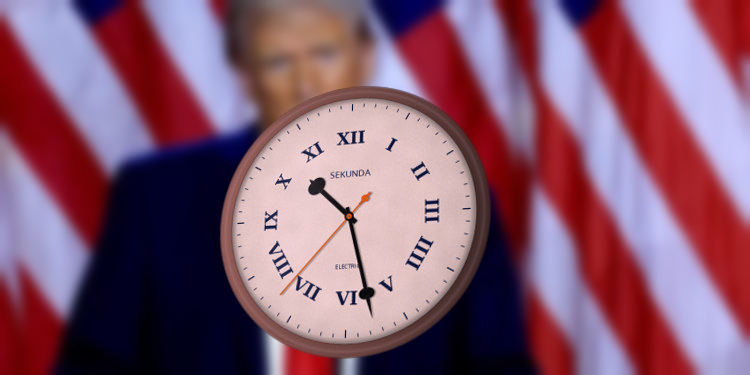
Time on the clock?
10:27:37
